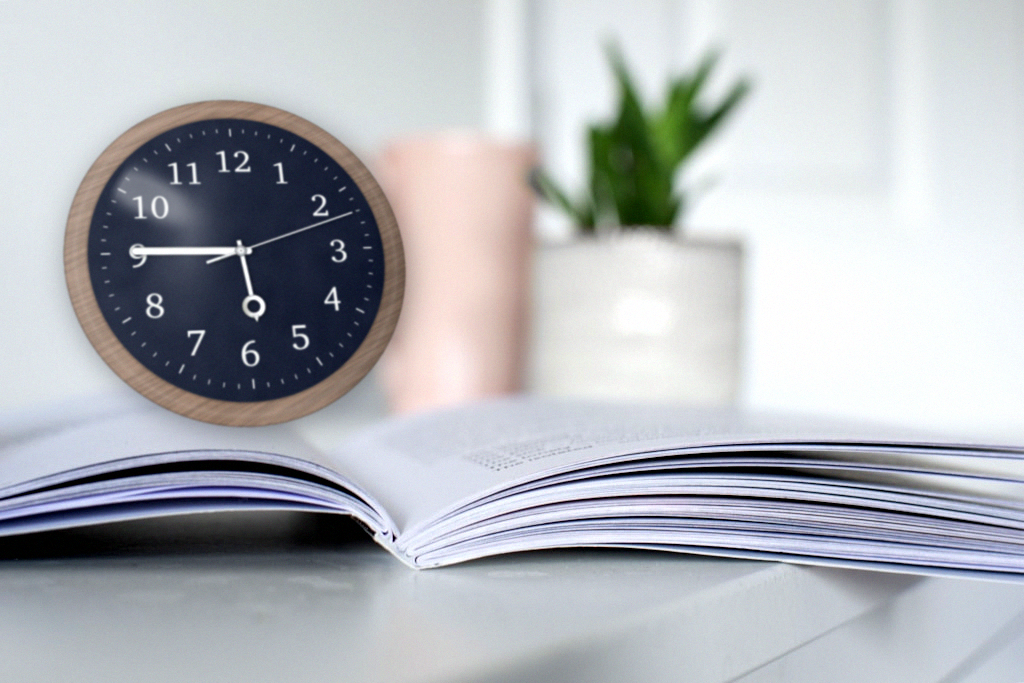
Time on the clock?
5:45:12
